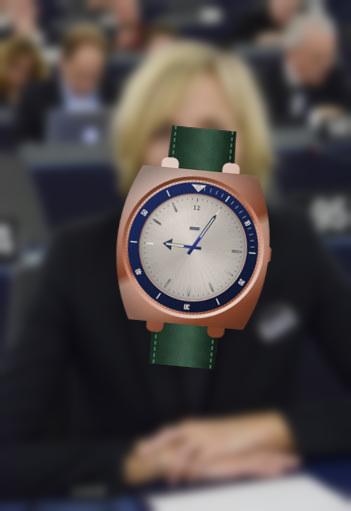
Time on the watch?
9:05
